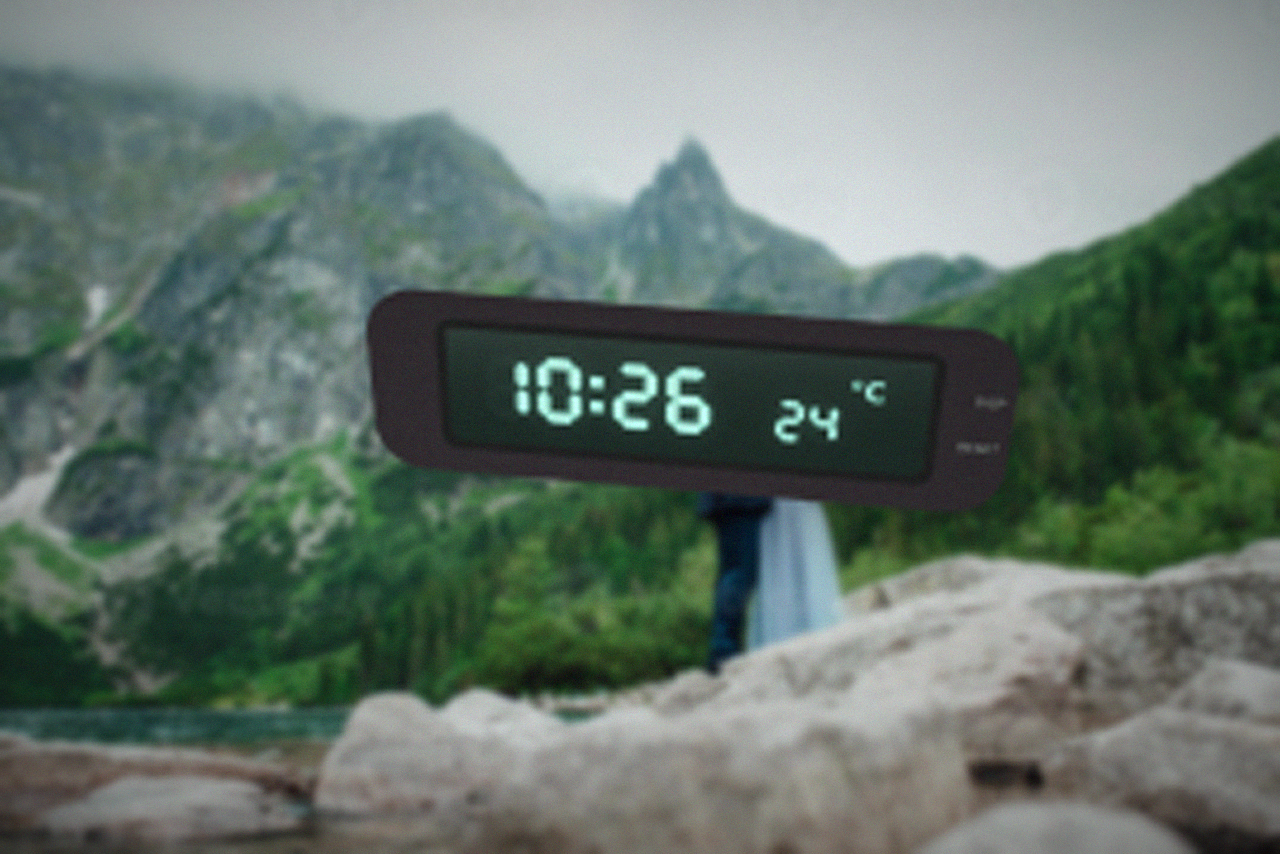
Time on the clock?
10:26
